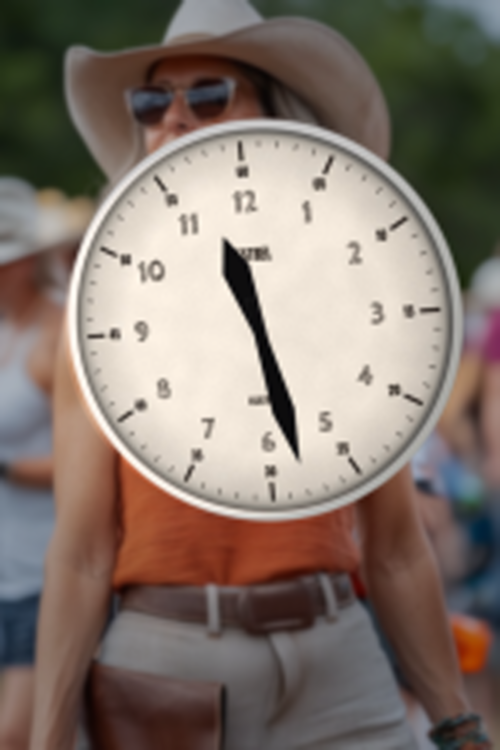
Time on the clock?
11:28
